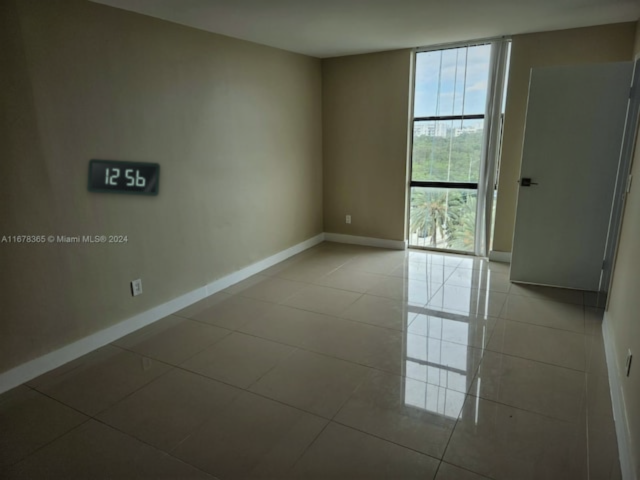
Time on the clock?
12:56
